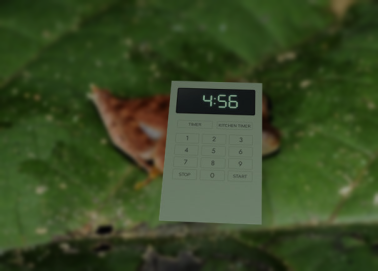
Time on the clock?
4:56
